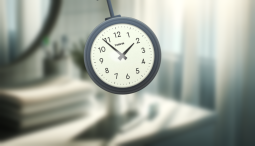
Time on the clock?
1:54
